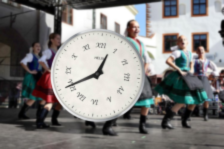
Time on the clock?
12:40
